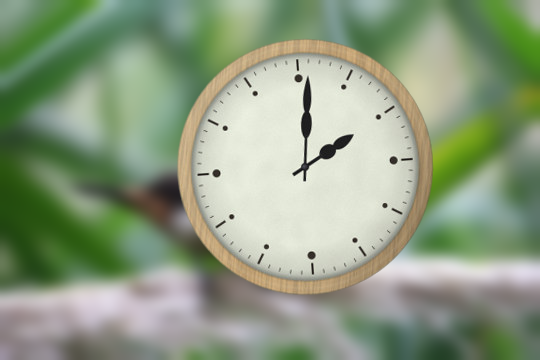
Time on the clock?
2:01
